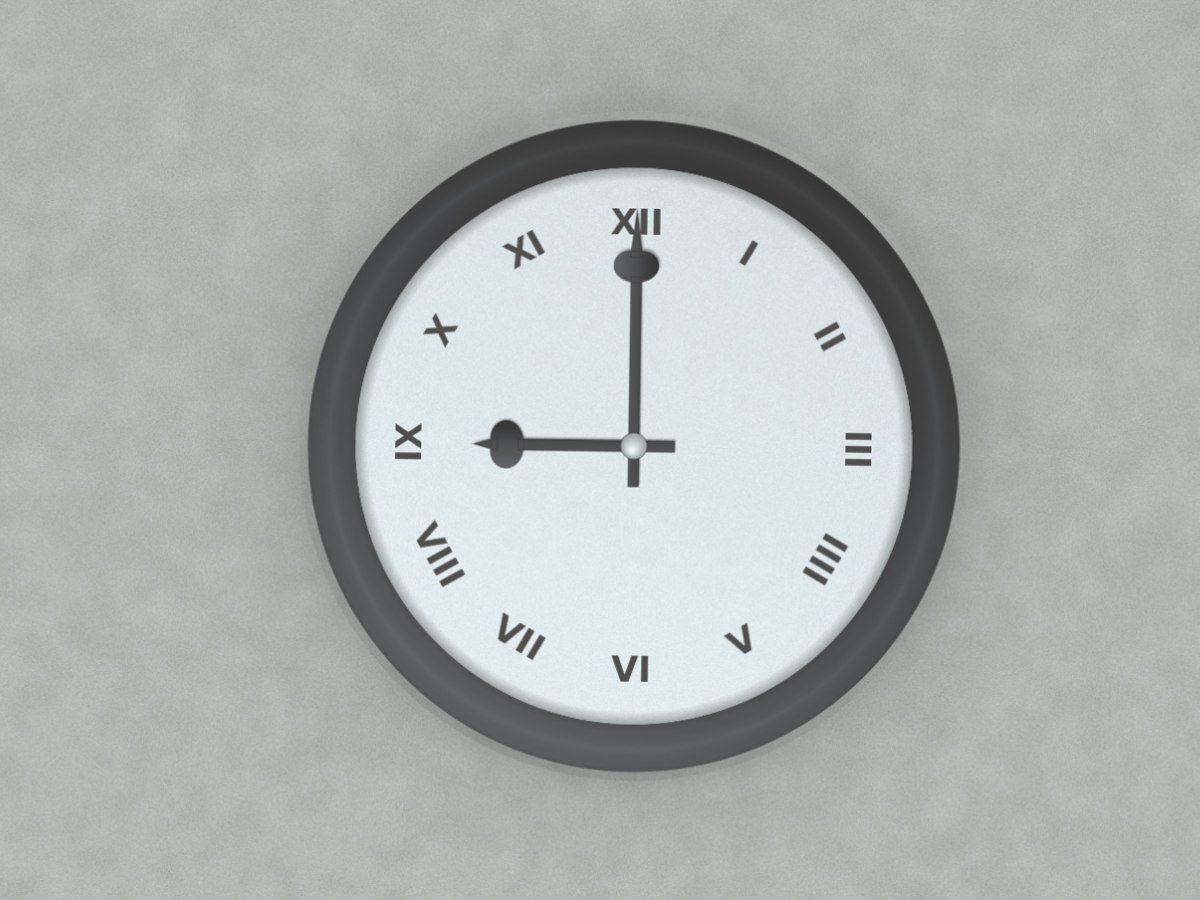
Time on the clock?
9:00
